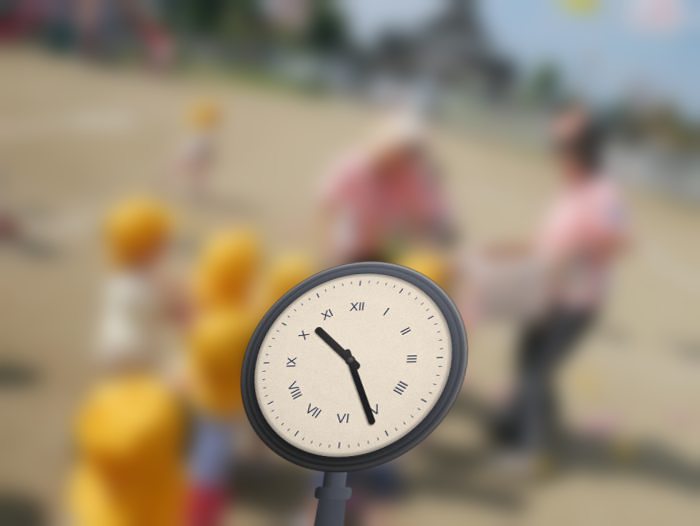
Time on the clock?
10:26
